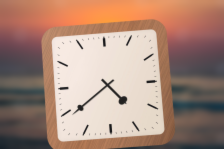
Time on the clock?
4:39
